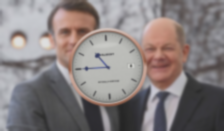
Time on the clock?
10:45
